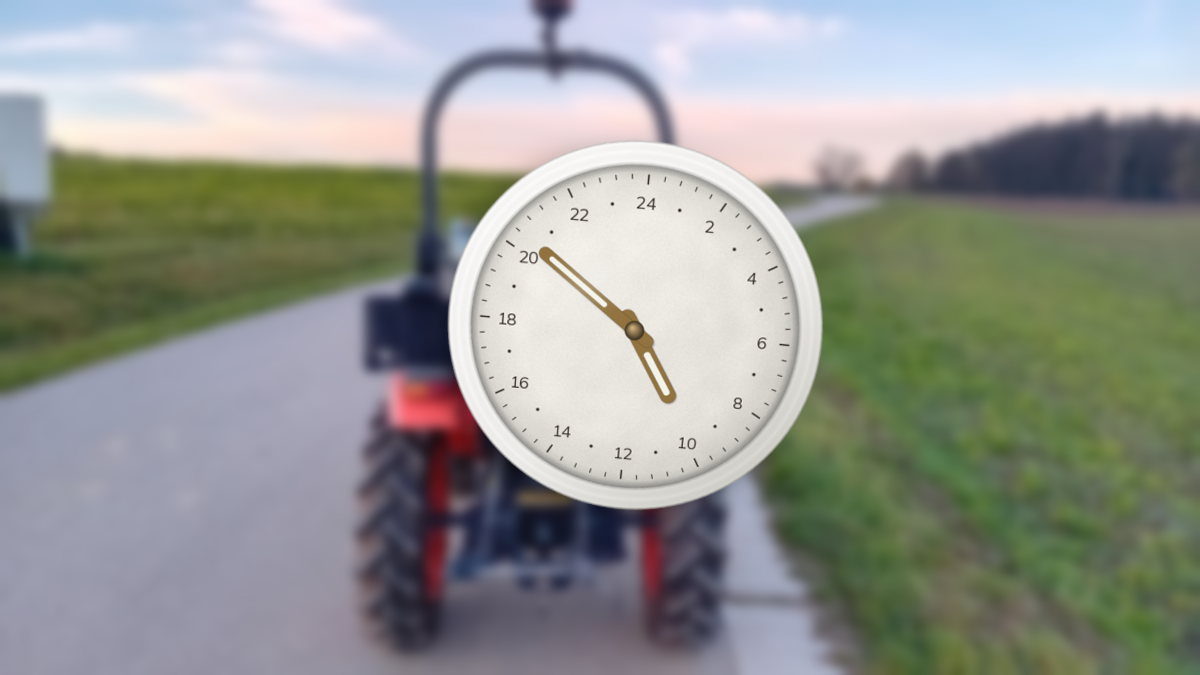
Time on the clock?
9:51
